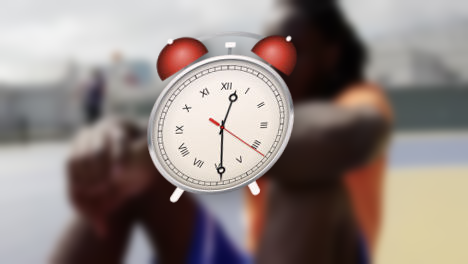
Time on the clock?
12:29:21
